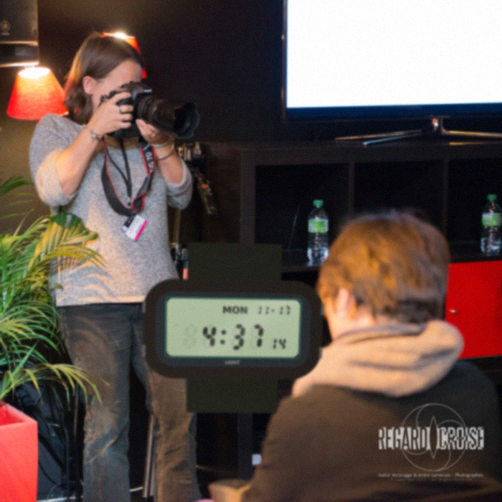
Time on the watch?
4:37:14
